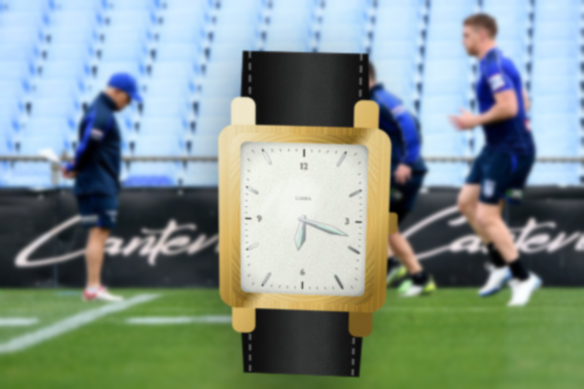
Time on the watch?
6:18
